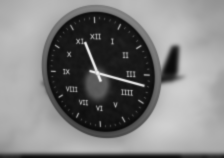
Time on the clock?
11:17
